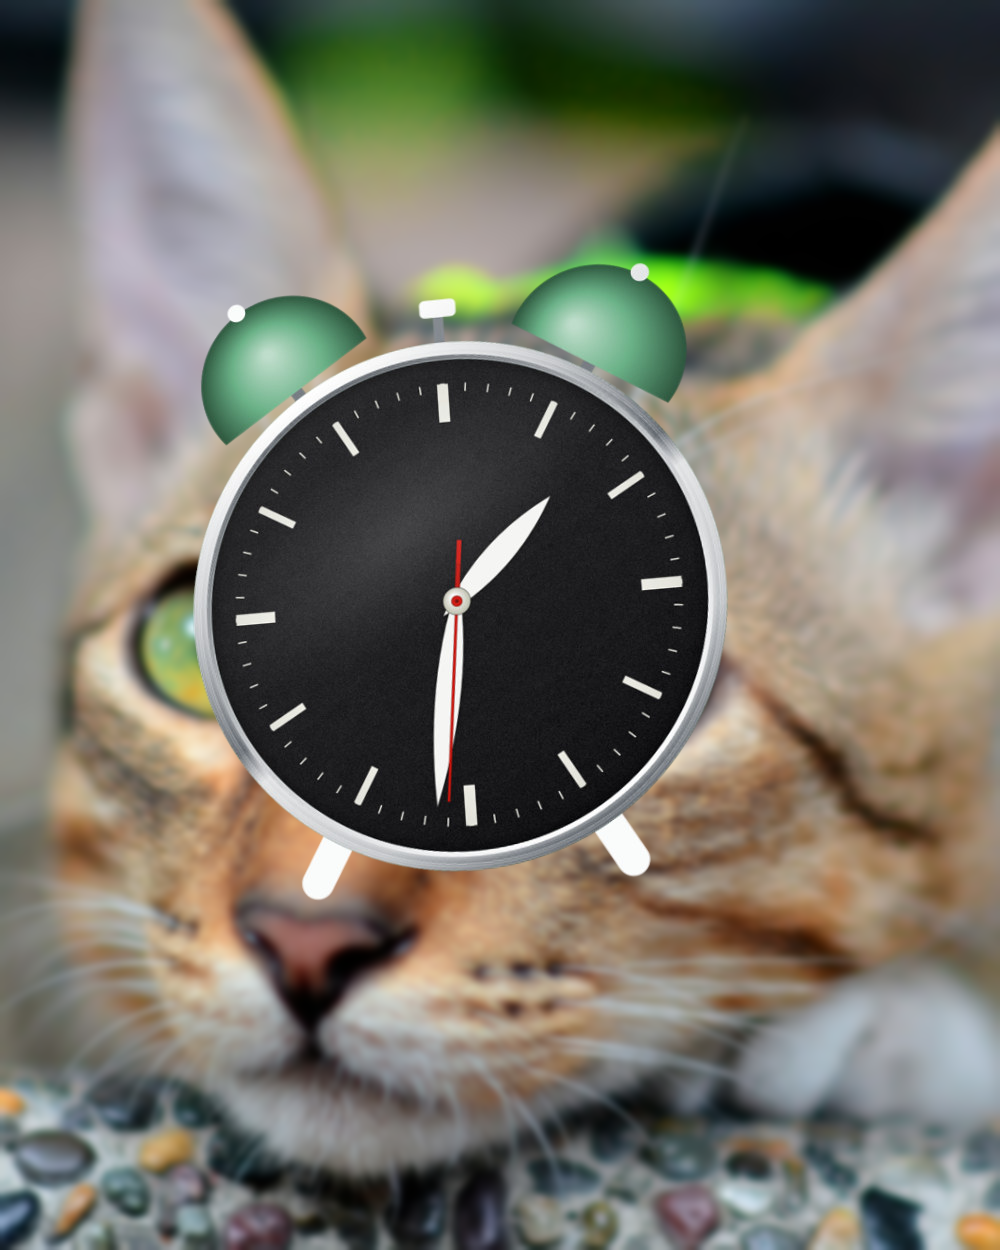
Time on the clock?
1:31:31
